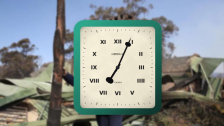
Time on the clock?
7:04
